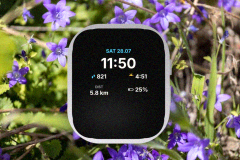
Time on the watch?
11:50
